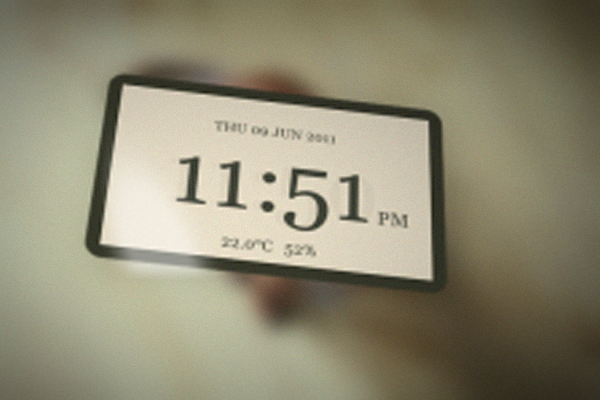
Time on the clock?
11:51
